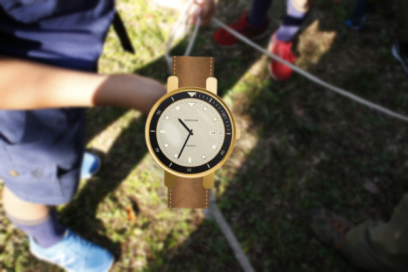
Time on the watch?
10:34
